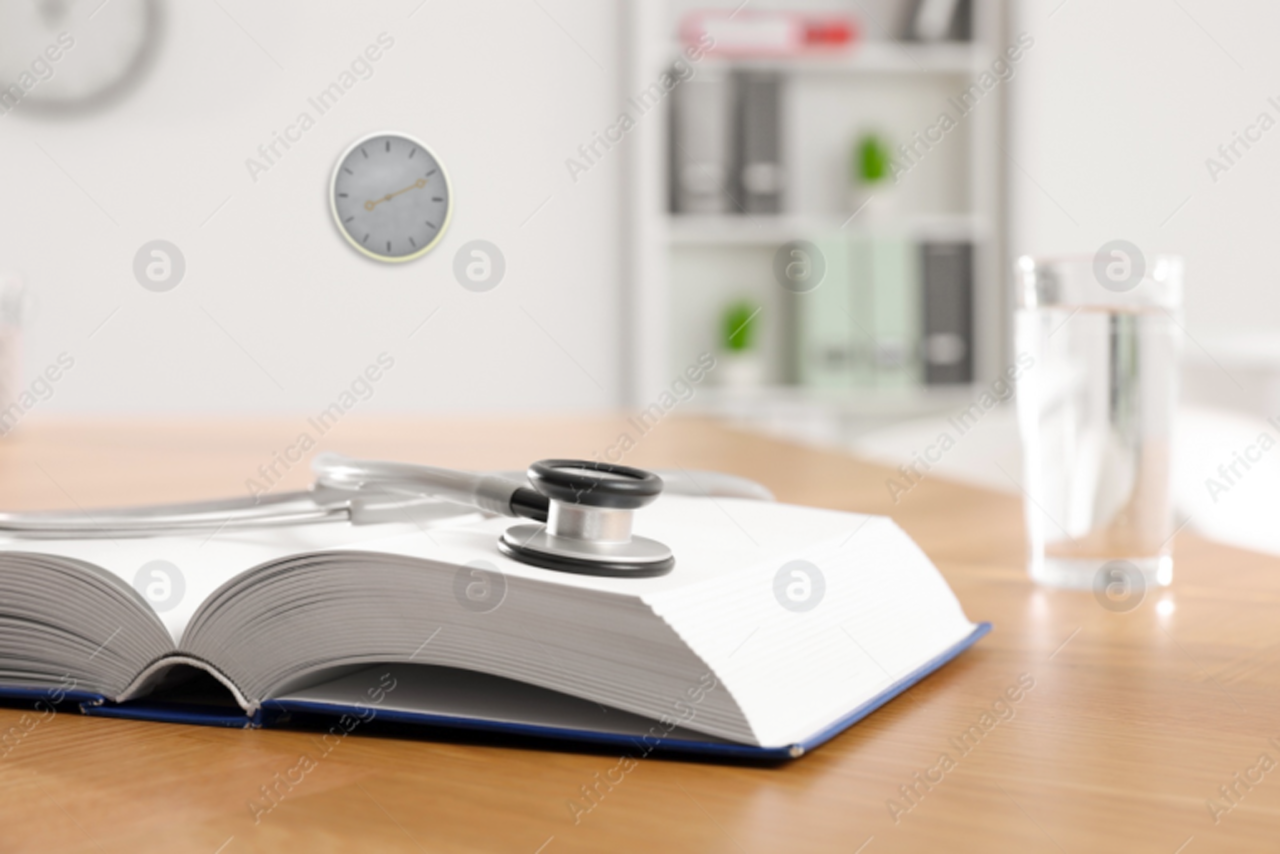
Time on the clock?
8:11
